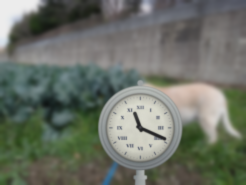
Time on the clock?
11:19
